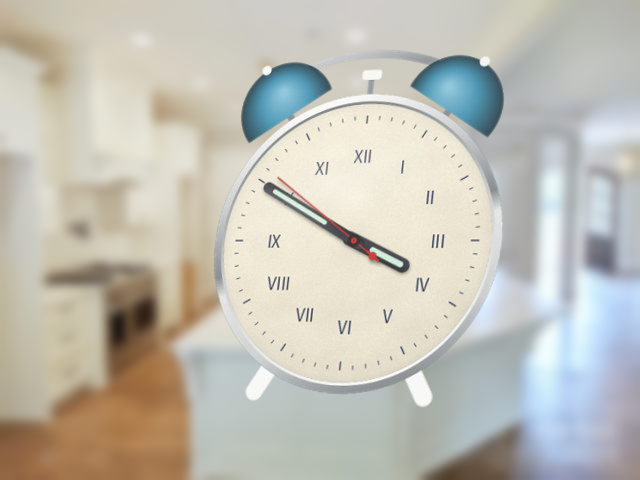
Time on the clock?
3:49:51
